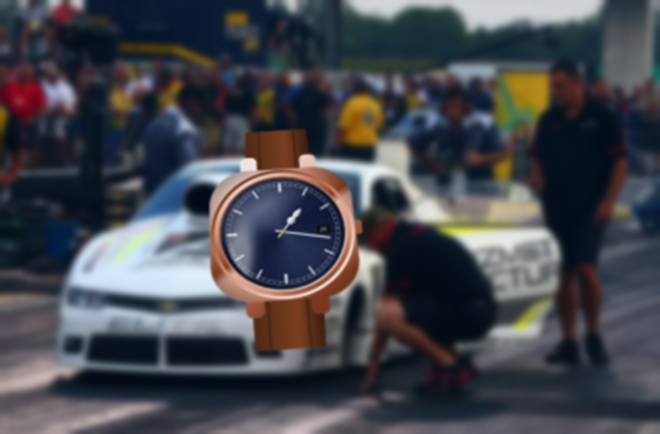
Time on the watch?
1:17
